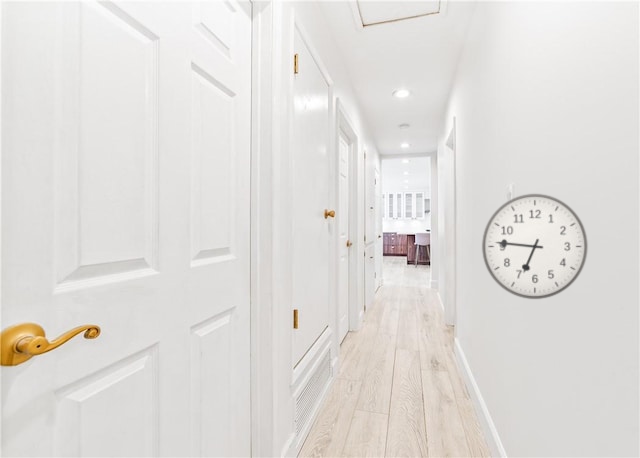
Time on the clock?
6:46
